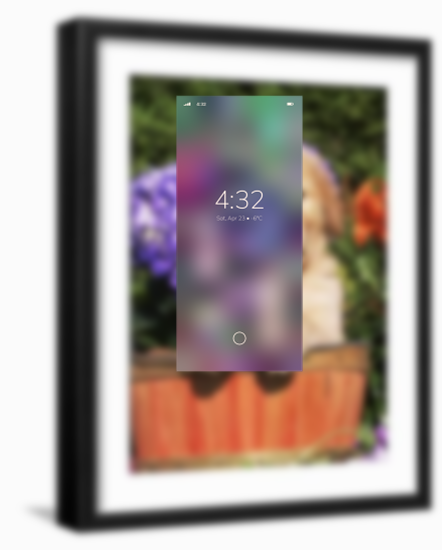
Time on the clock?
4:32
